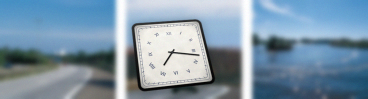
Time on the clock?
7:17
